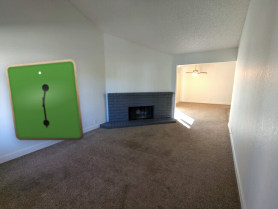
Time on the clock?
12:30
